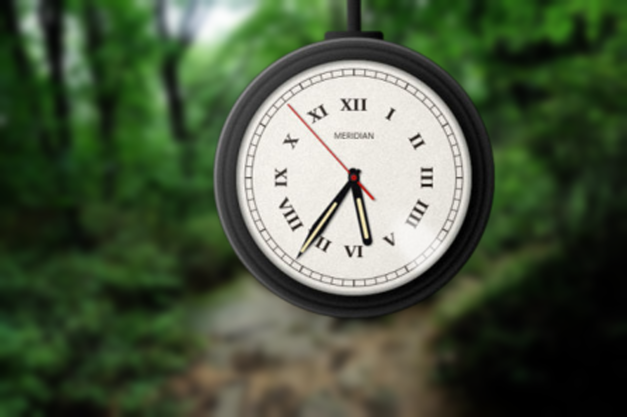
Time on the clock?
5:35:53
